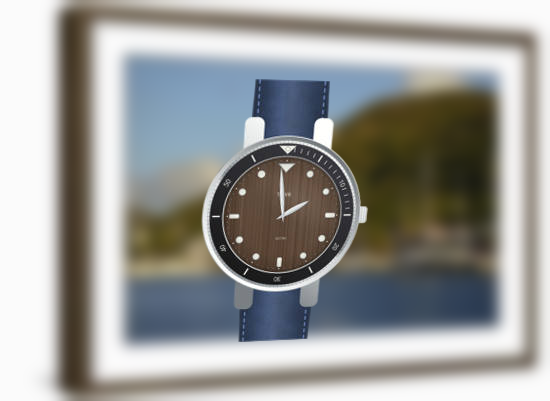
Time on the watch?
1:59
